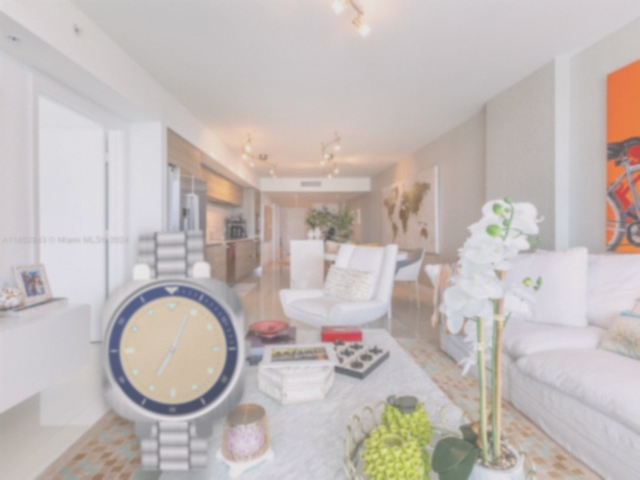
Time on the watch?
7:04
